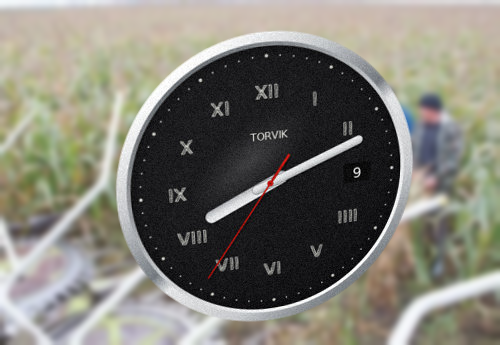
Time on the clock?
8:11:36
